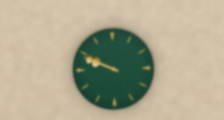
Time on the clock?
9:49
